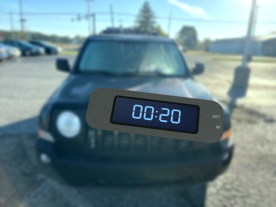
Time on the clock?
0:20
